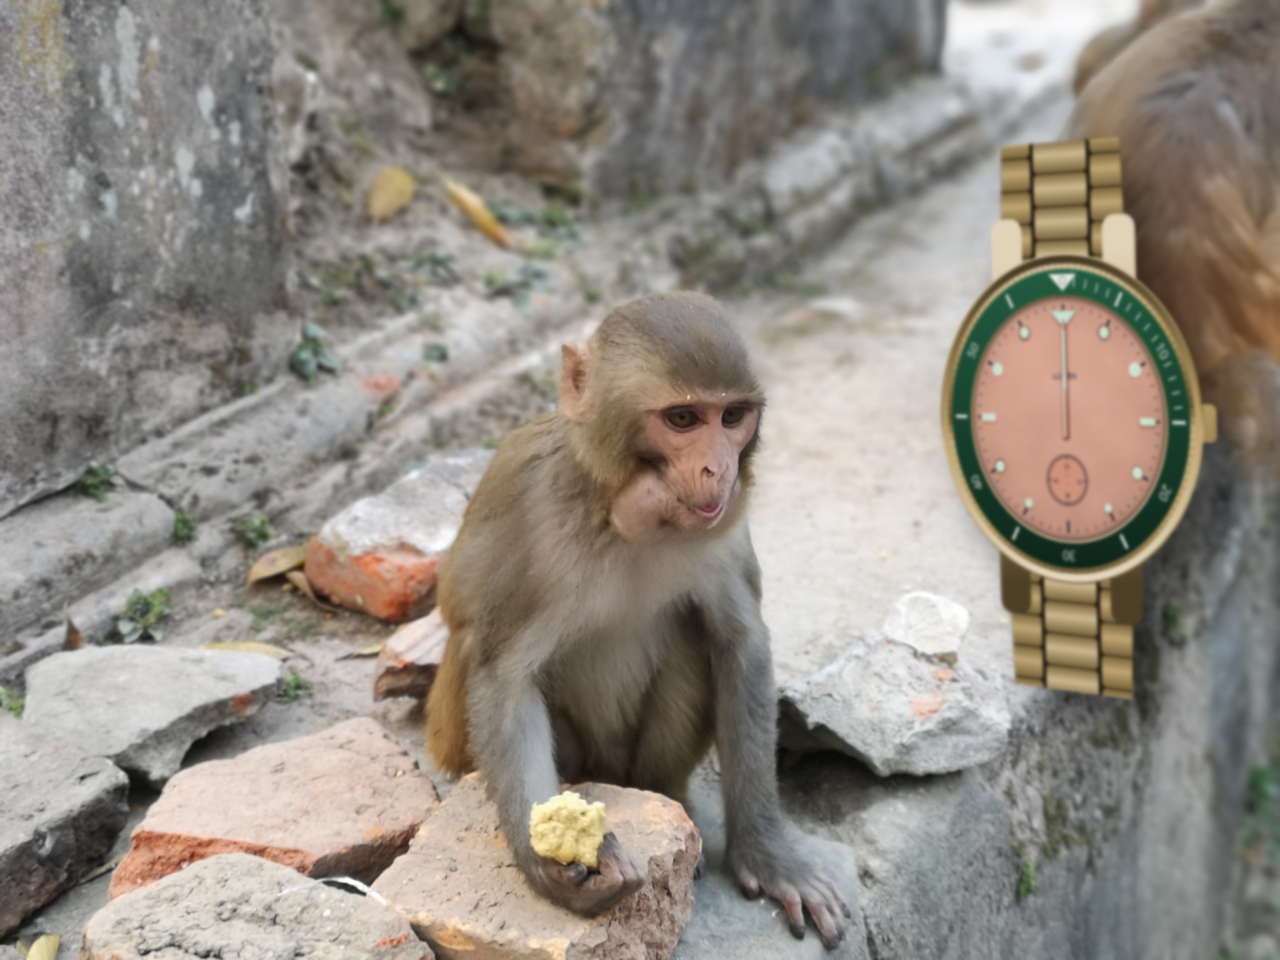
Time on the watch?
12:00
